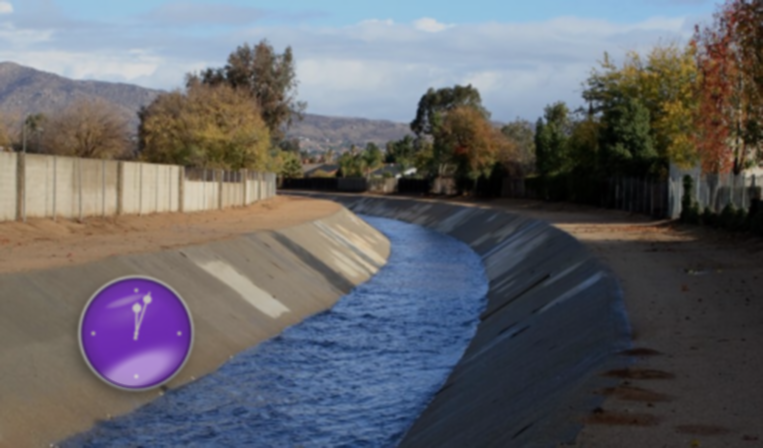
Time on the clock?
12:03
